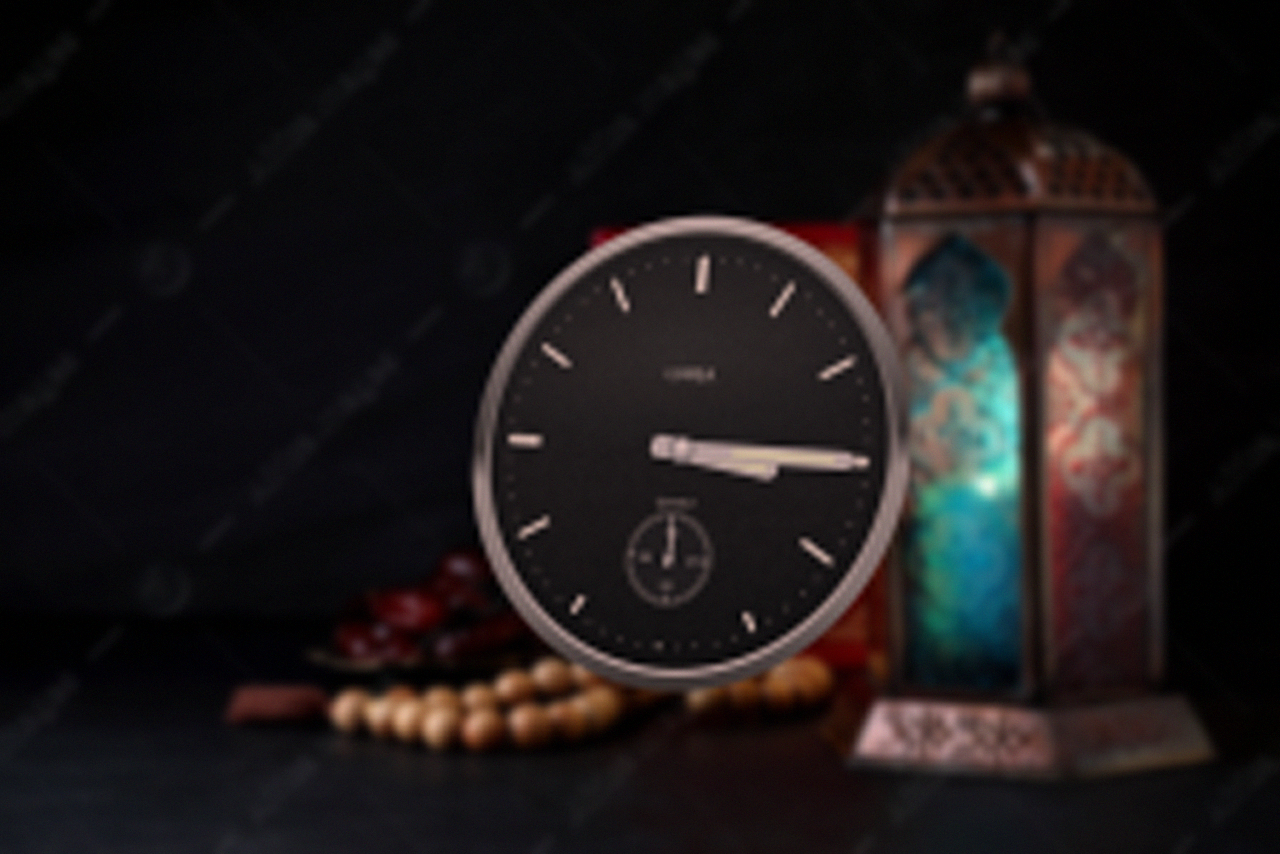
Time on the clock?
3:15
